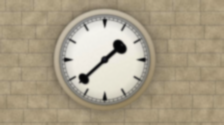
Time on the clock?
1:38
